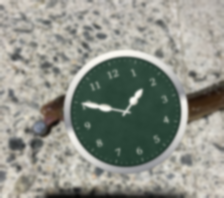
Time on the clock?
1:50
